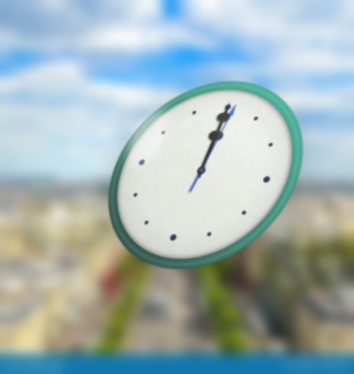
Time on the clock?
12:00:01
